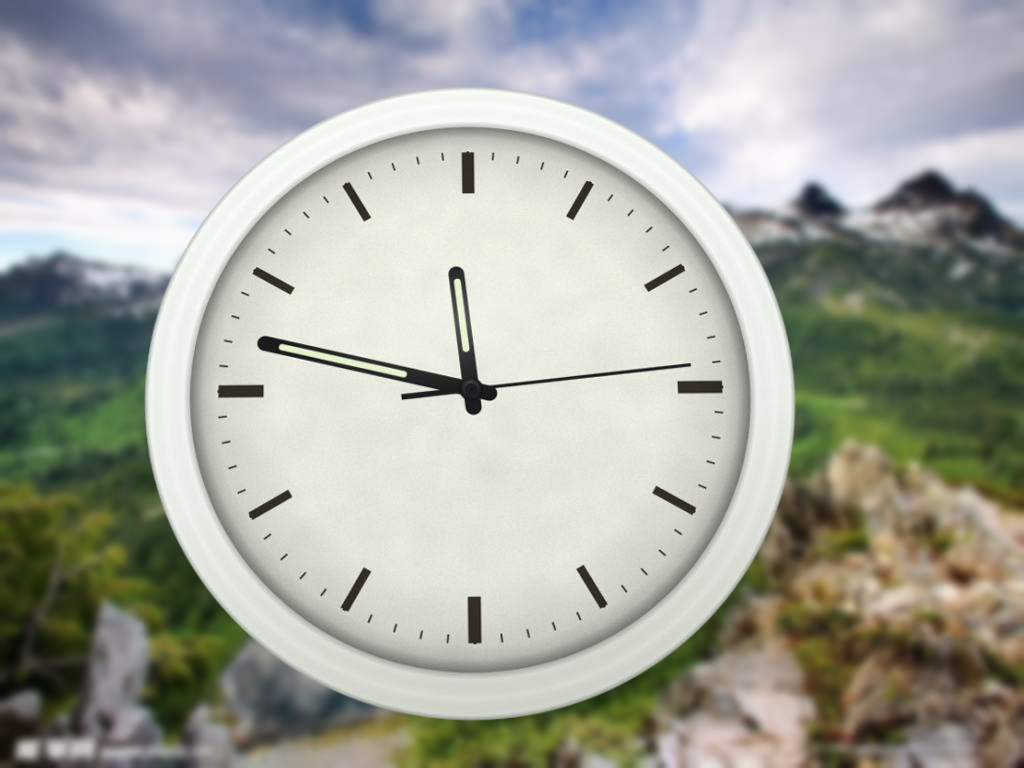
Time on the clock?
11:47:14
